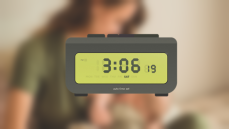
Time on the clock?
3:06:19
